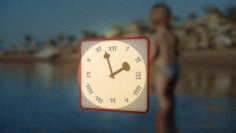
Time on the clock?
1:57
